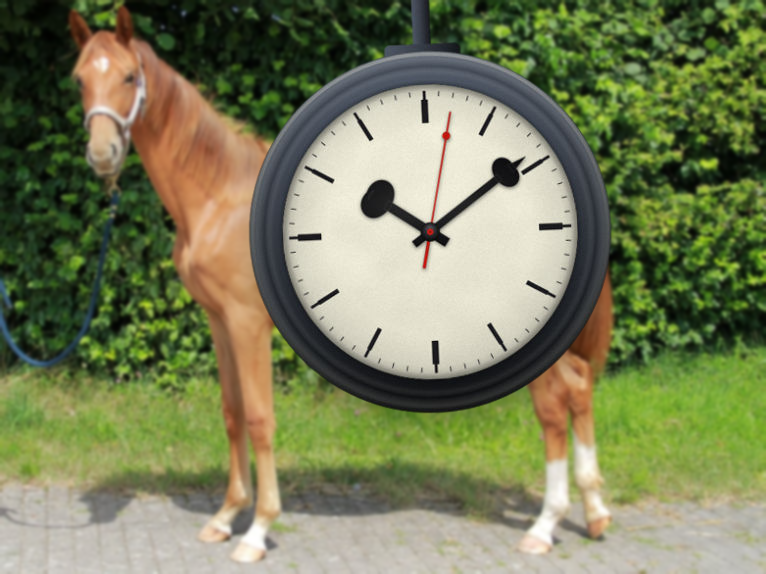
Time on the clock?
10:09:02
